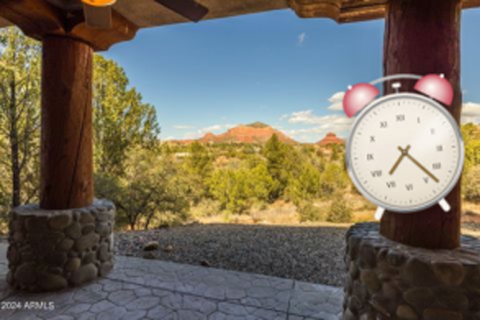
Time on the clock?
7:23
